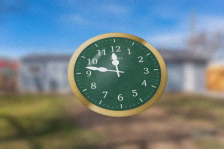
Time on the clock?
11:47
